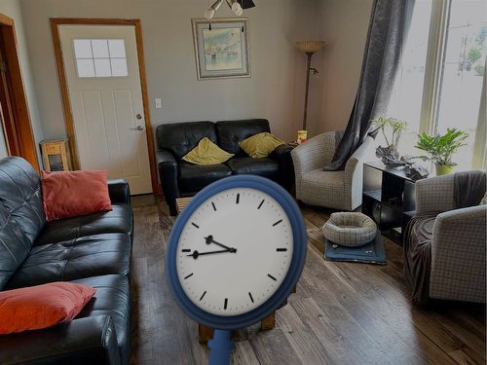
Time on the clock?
9:44
